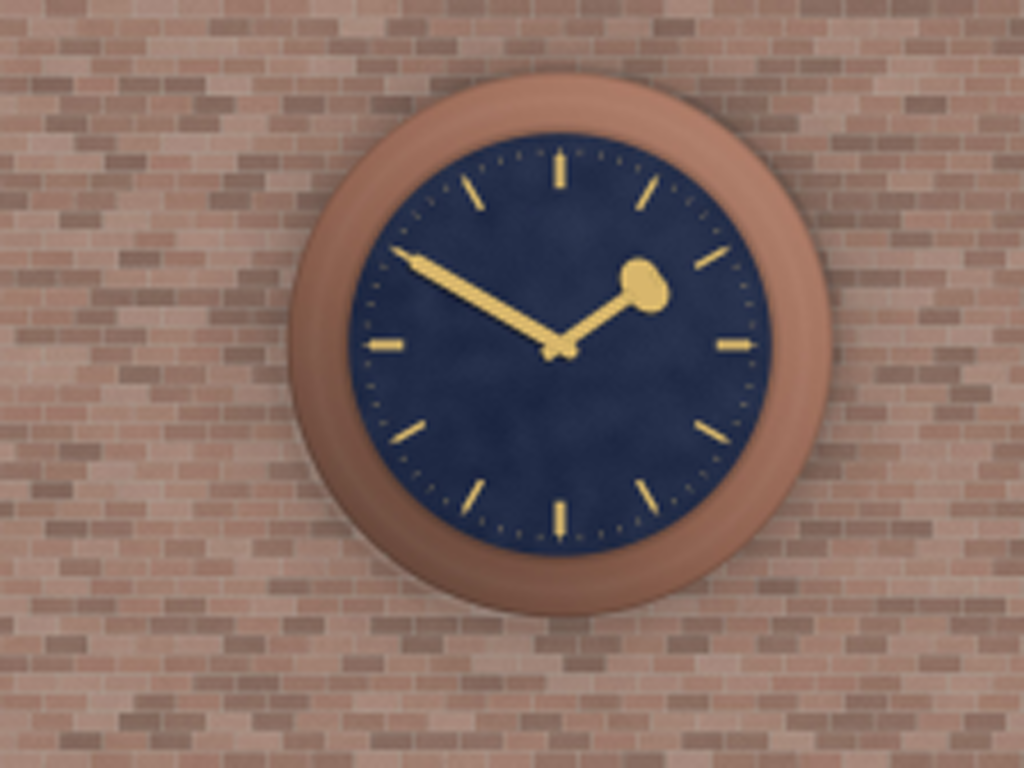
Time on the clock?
1:50
